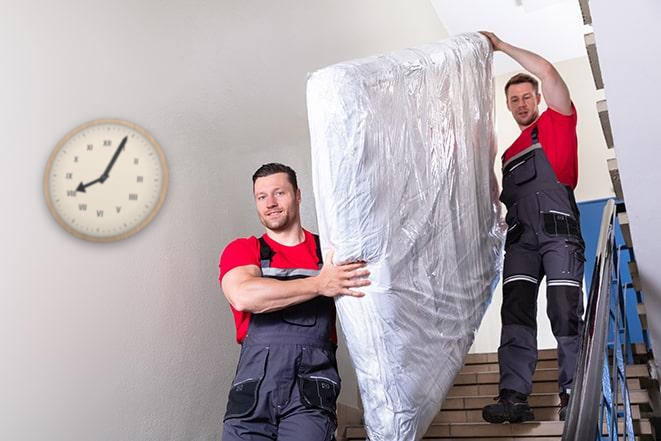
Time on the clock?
8:04
